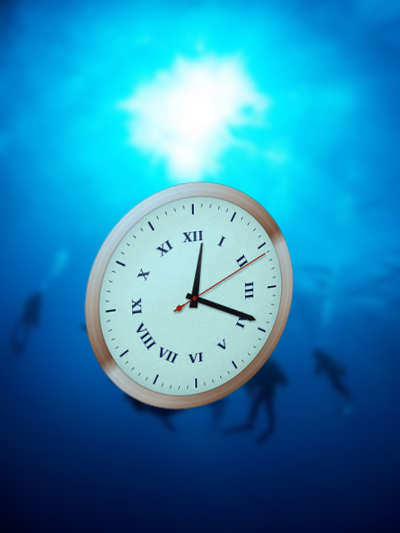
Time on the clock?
12:19:11
